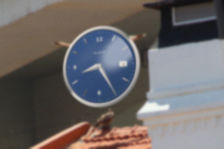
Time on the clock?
8:25
